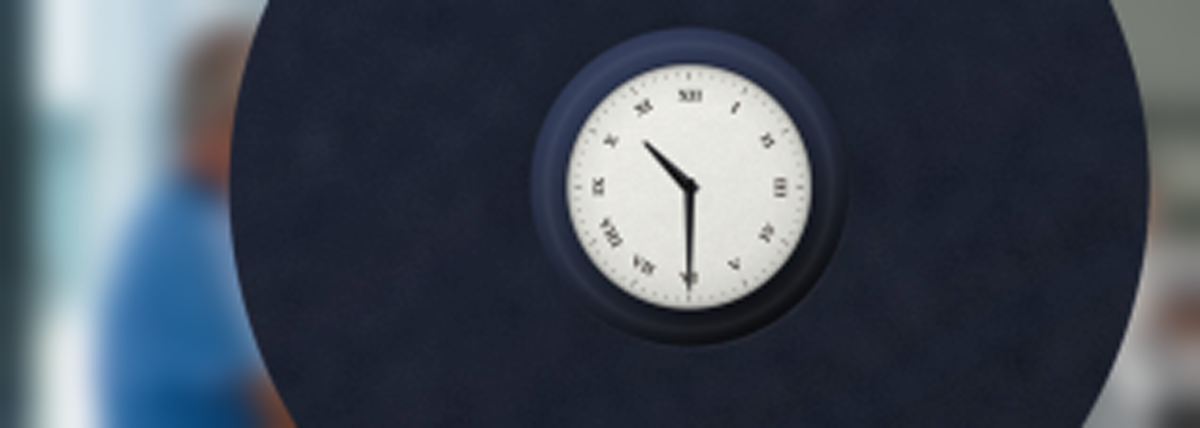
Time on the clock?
10:30
